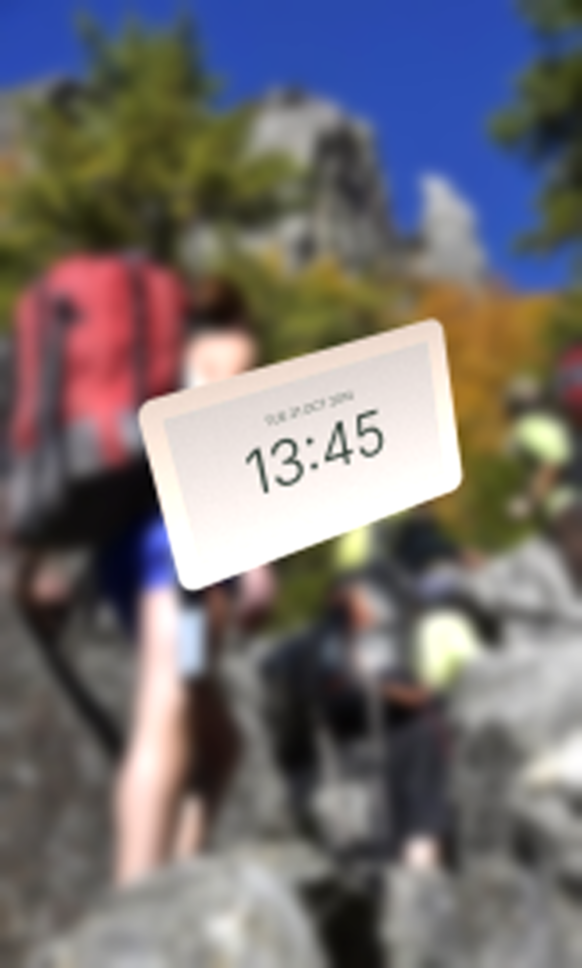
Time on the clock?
13:45
